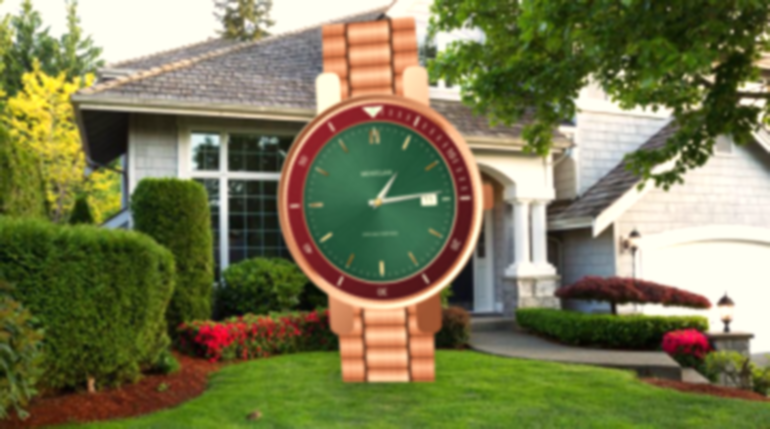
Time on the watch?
1:14
